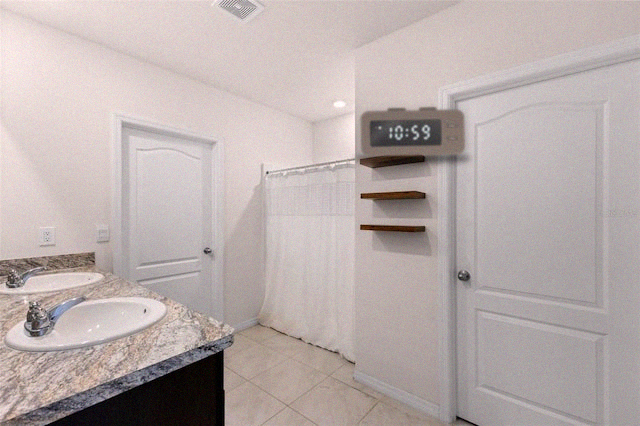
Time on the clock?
10:59
